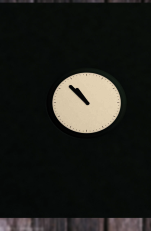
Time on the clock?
10:53
